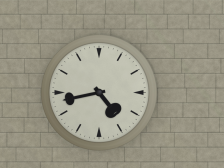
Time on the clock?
4:43
